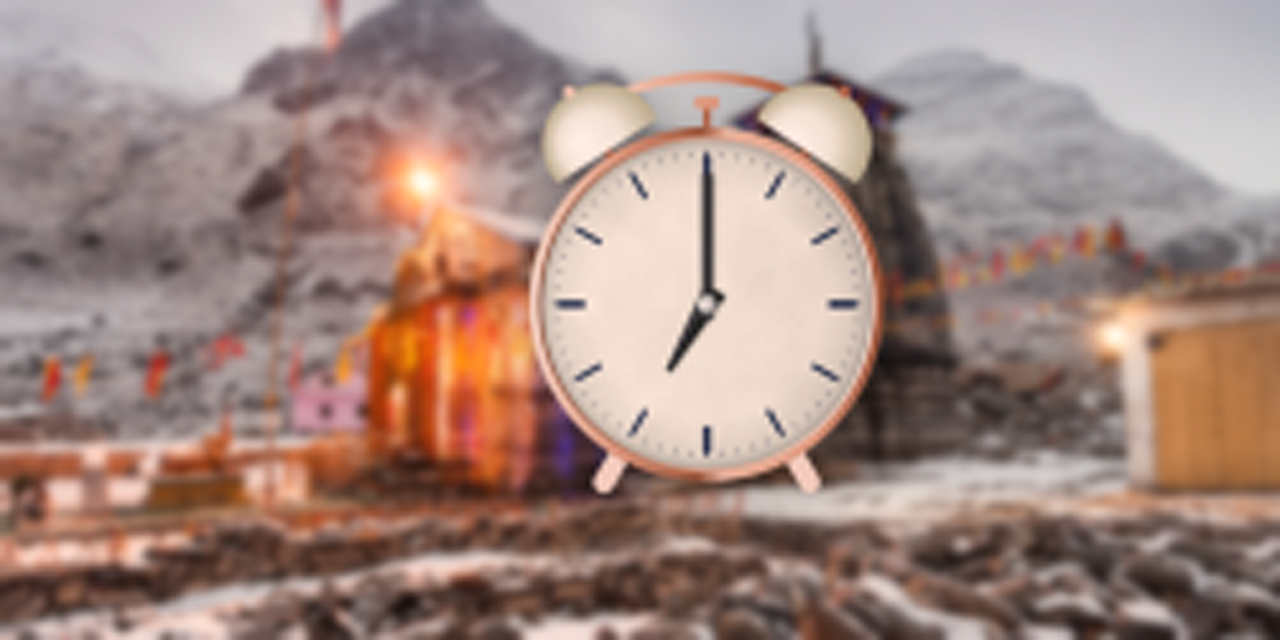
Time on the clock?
7:00
